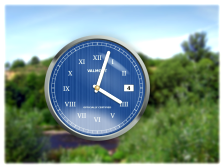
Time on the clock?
4:03
